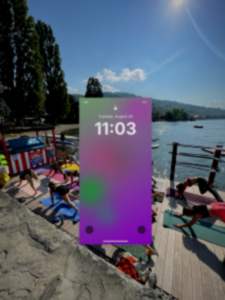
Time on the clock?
11:03
